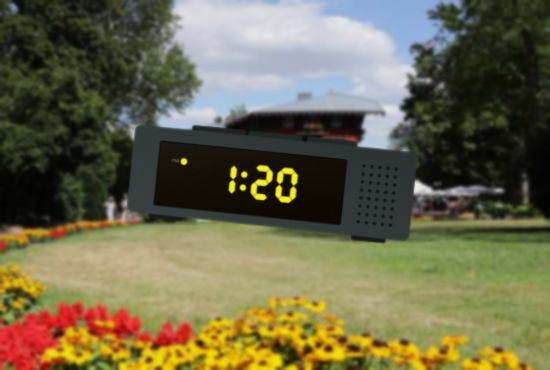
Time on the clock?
1:20
